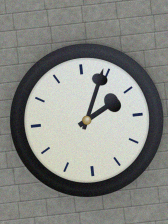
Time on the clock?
2:04
